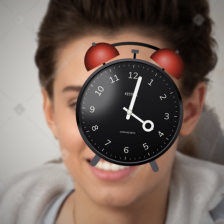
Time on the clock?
4:02
